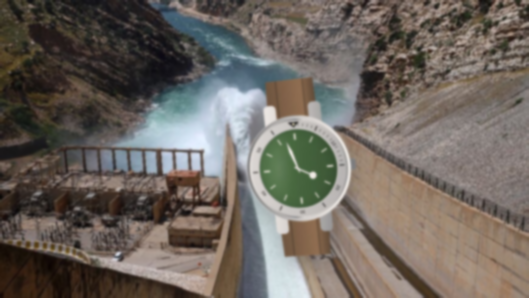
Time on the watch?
3:57
